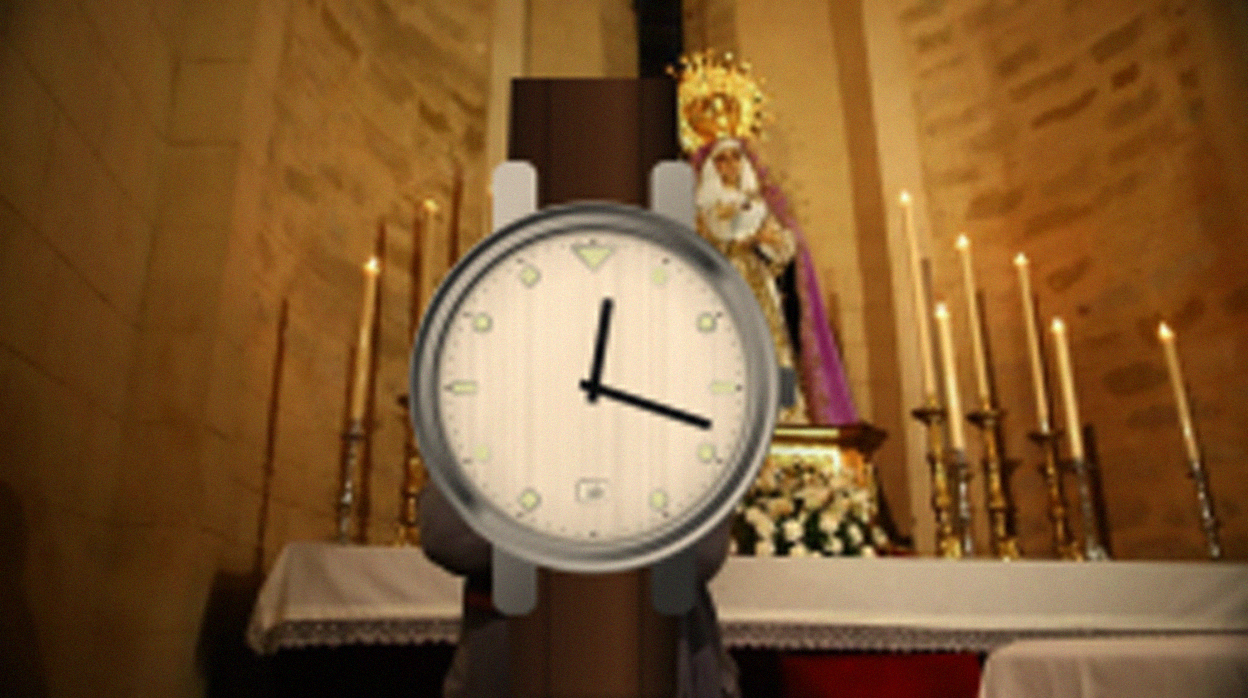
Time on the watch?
12:18
